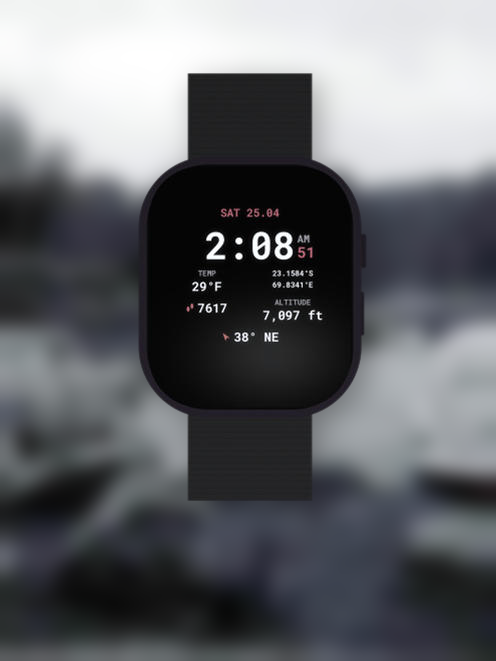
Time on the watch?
2:08:51
